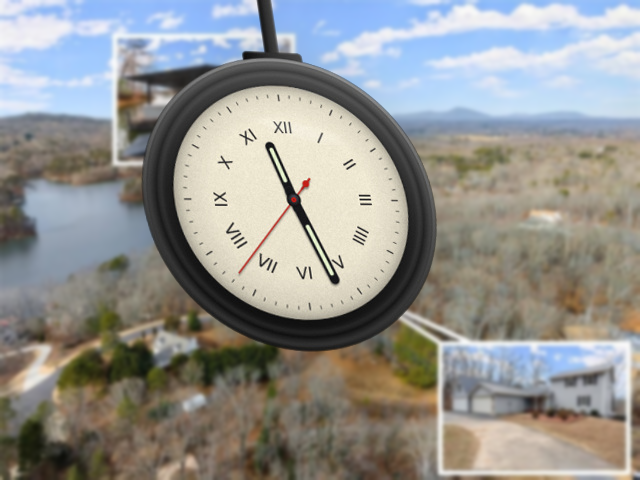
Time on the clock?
11:26:37
